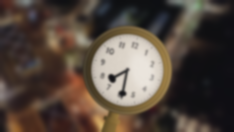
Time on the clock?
7:29
